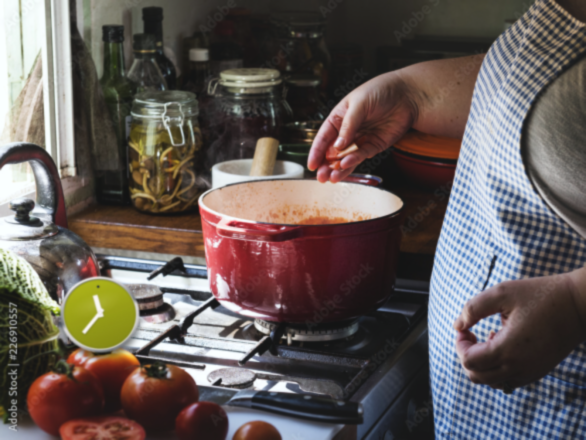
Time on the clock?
11:37
